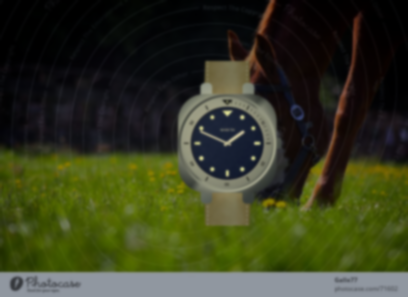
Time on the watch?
1:49
